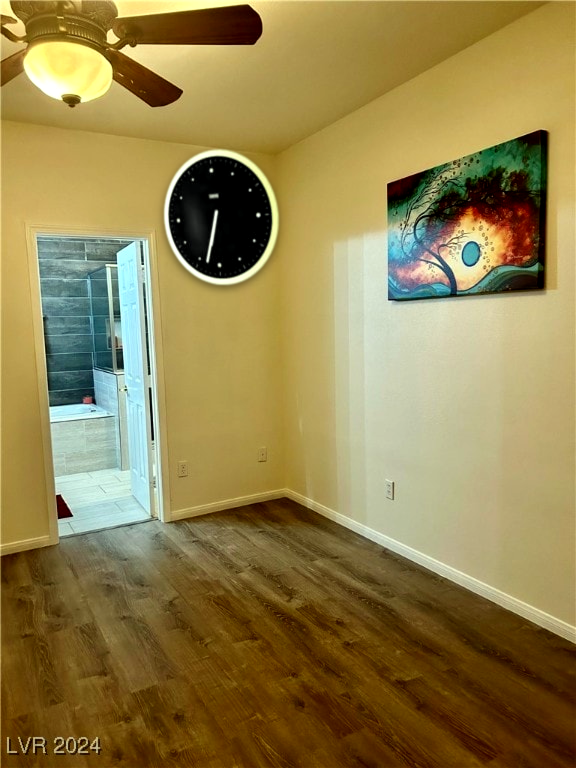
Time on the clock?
6:33
